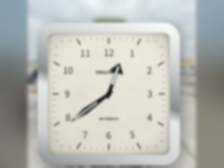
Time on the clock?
12:39
